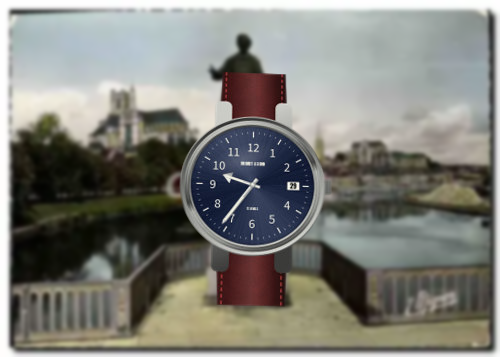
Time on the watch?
9:36
